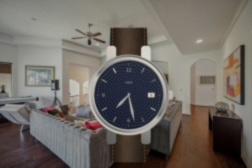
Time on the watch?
7:28
